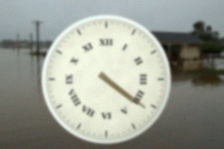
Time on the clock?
4:21
